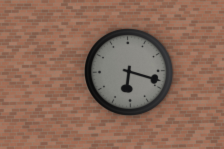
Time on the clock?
6:18
